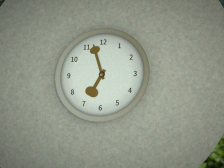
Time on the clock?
6:57
